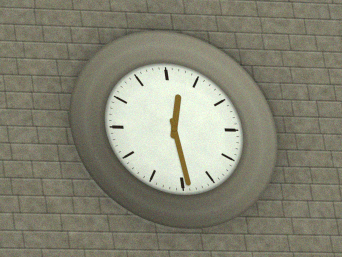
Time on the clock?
12:29
